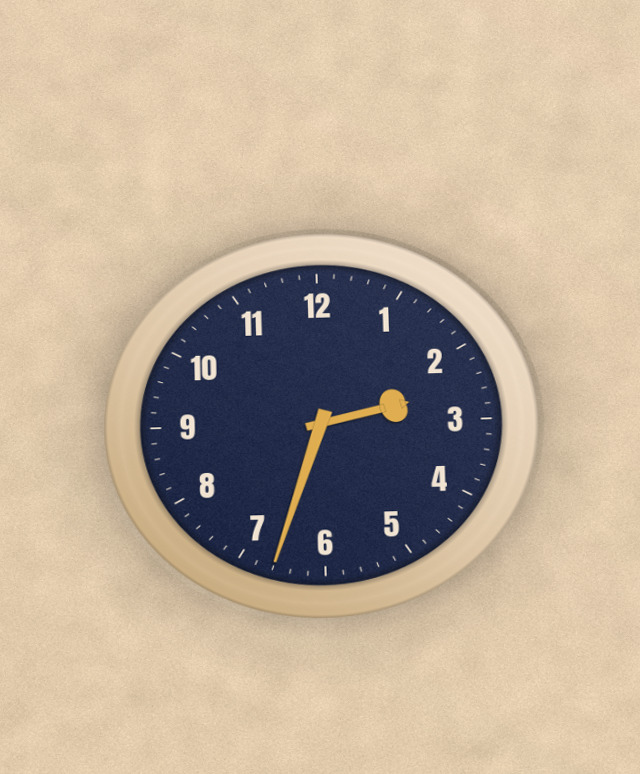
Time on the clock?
2:33
